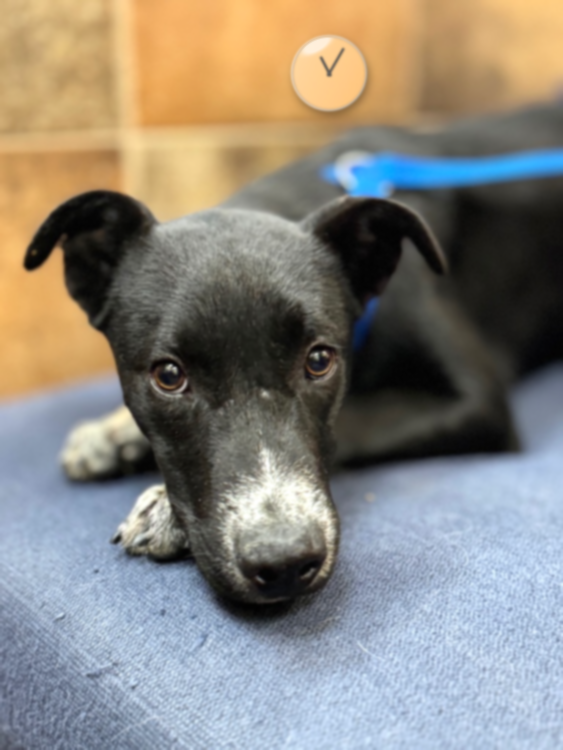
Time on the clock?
11:05
